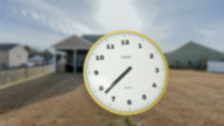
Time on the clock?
7:38
